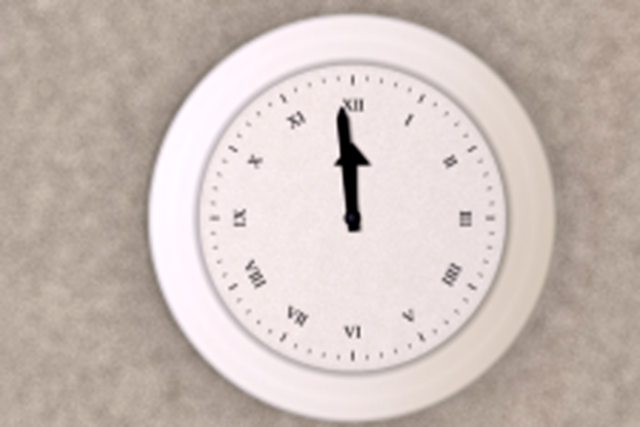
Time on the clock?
11:59
